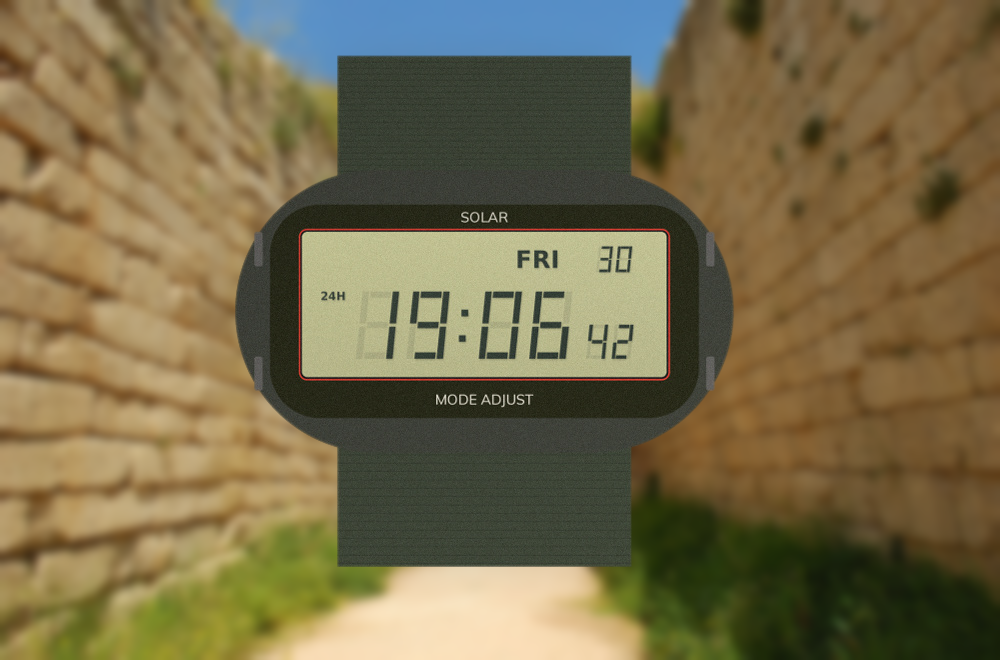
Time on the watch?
19:06:42
